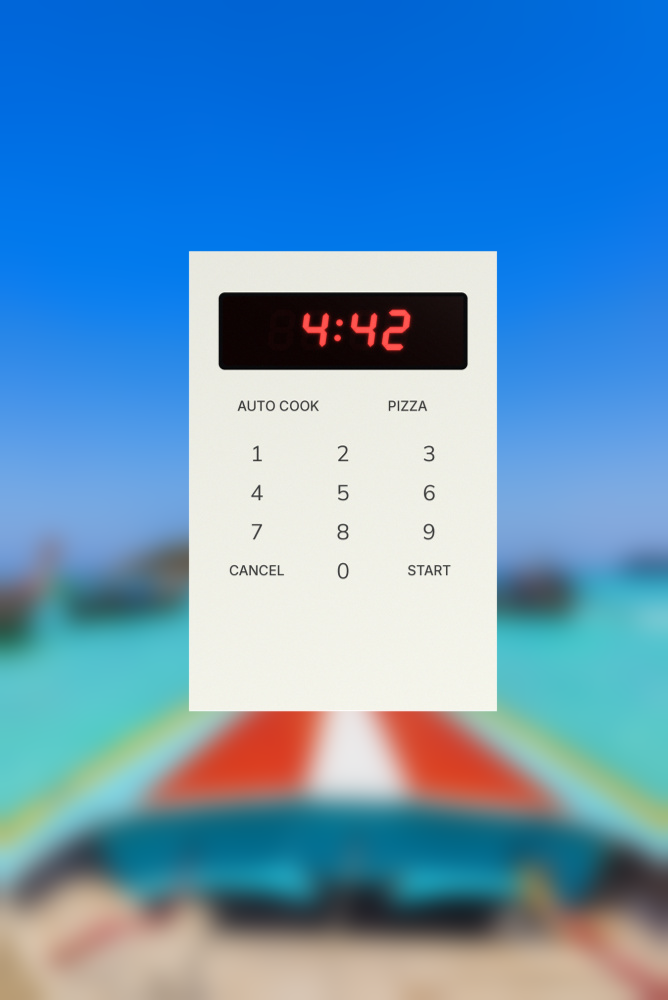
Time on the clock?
4:42
